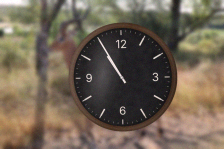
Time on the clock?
10:55
